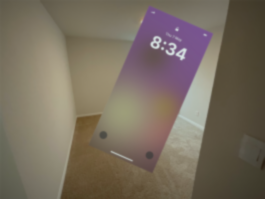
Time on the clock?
8:34
